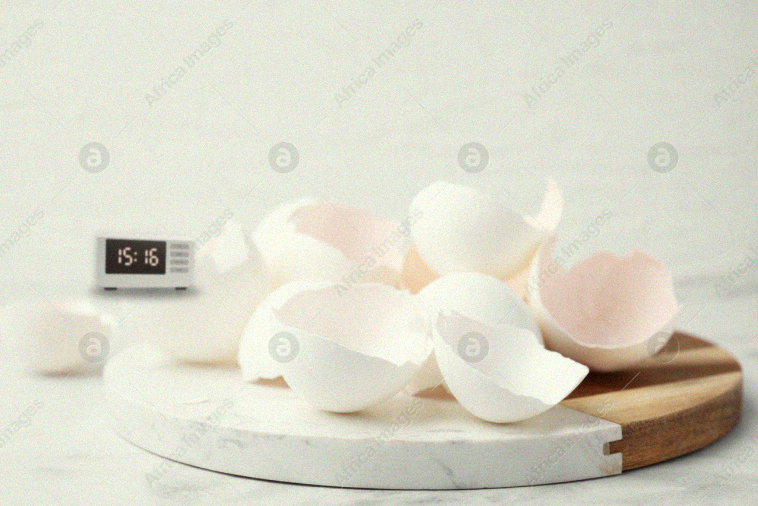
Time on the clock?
15:16
